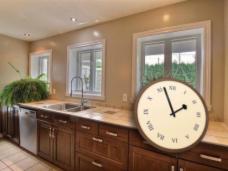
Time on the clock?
1:57
